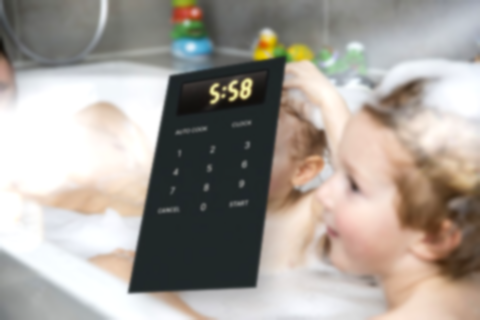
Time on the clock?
5:58
